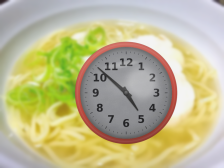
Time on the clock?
4:52
